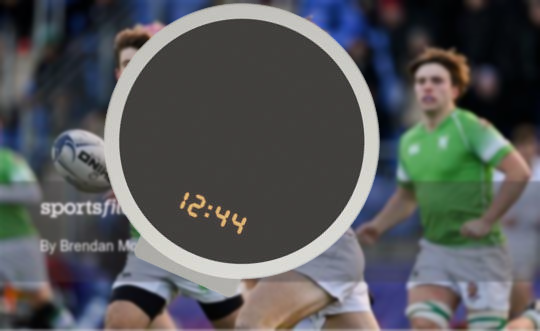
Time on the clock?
12:44
